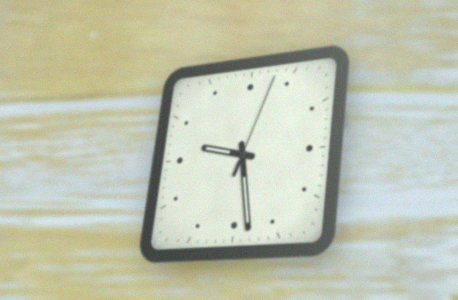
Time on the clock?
9:28:03
